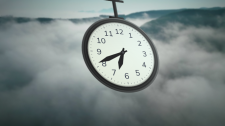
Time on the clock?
6:41
